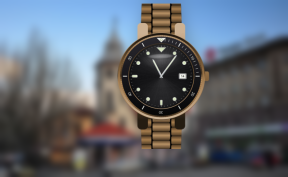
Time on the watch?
11:06
